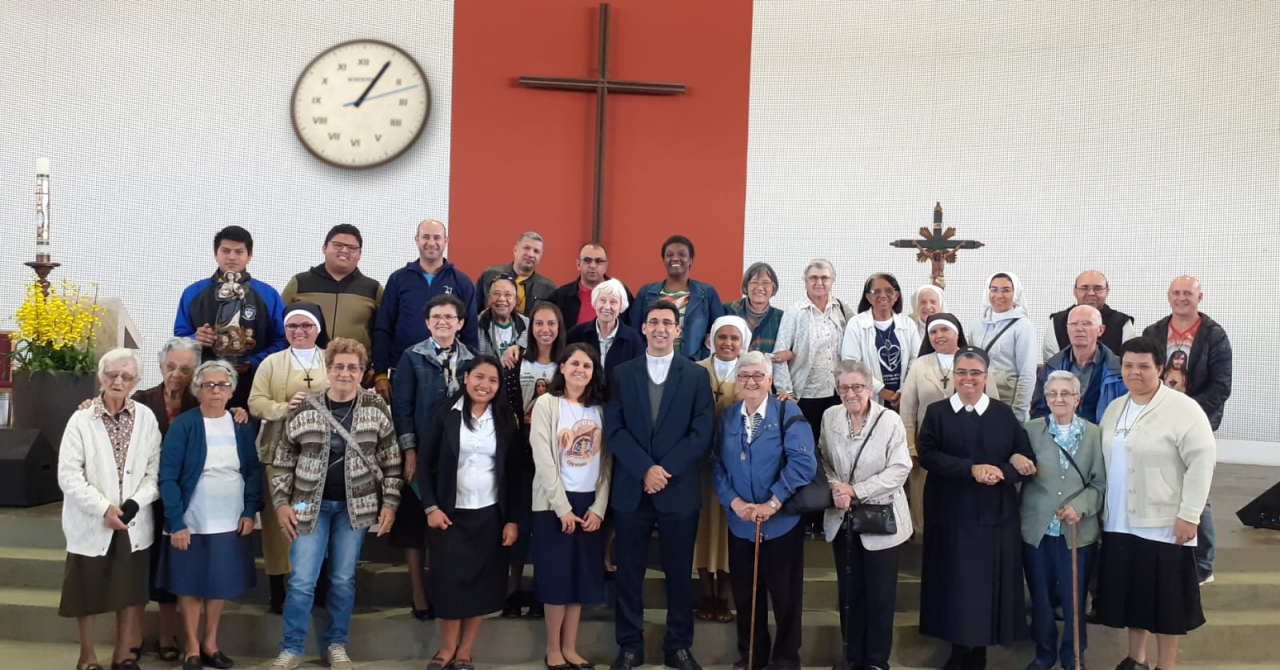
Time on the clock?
1:05:12
